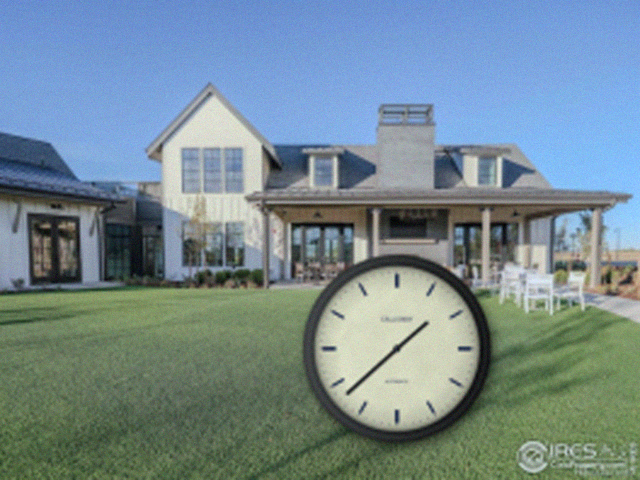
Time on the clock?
1:38
